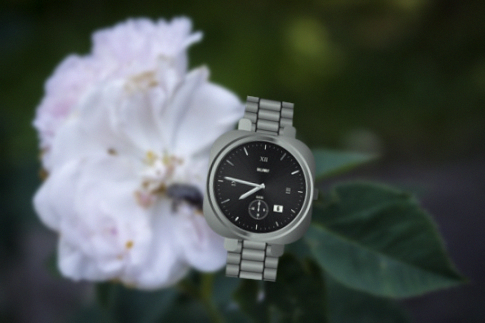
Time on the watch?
7:46
